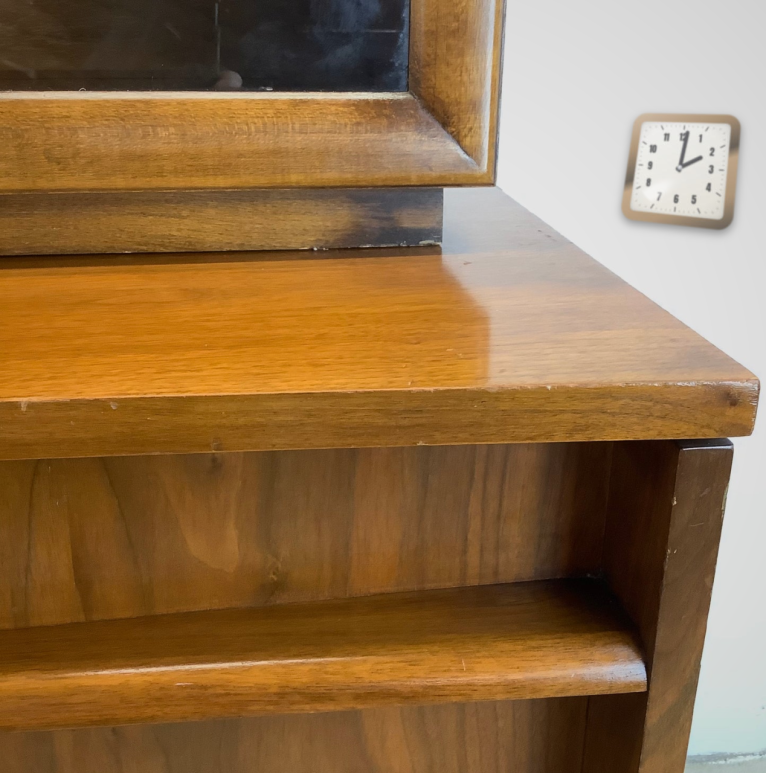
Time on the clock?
2:01
